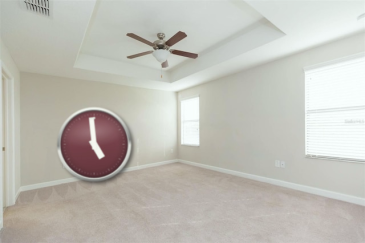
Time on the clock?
4:59
